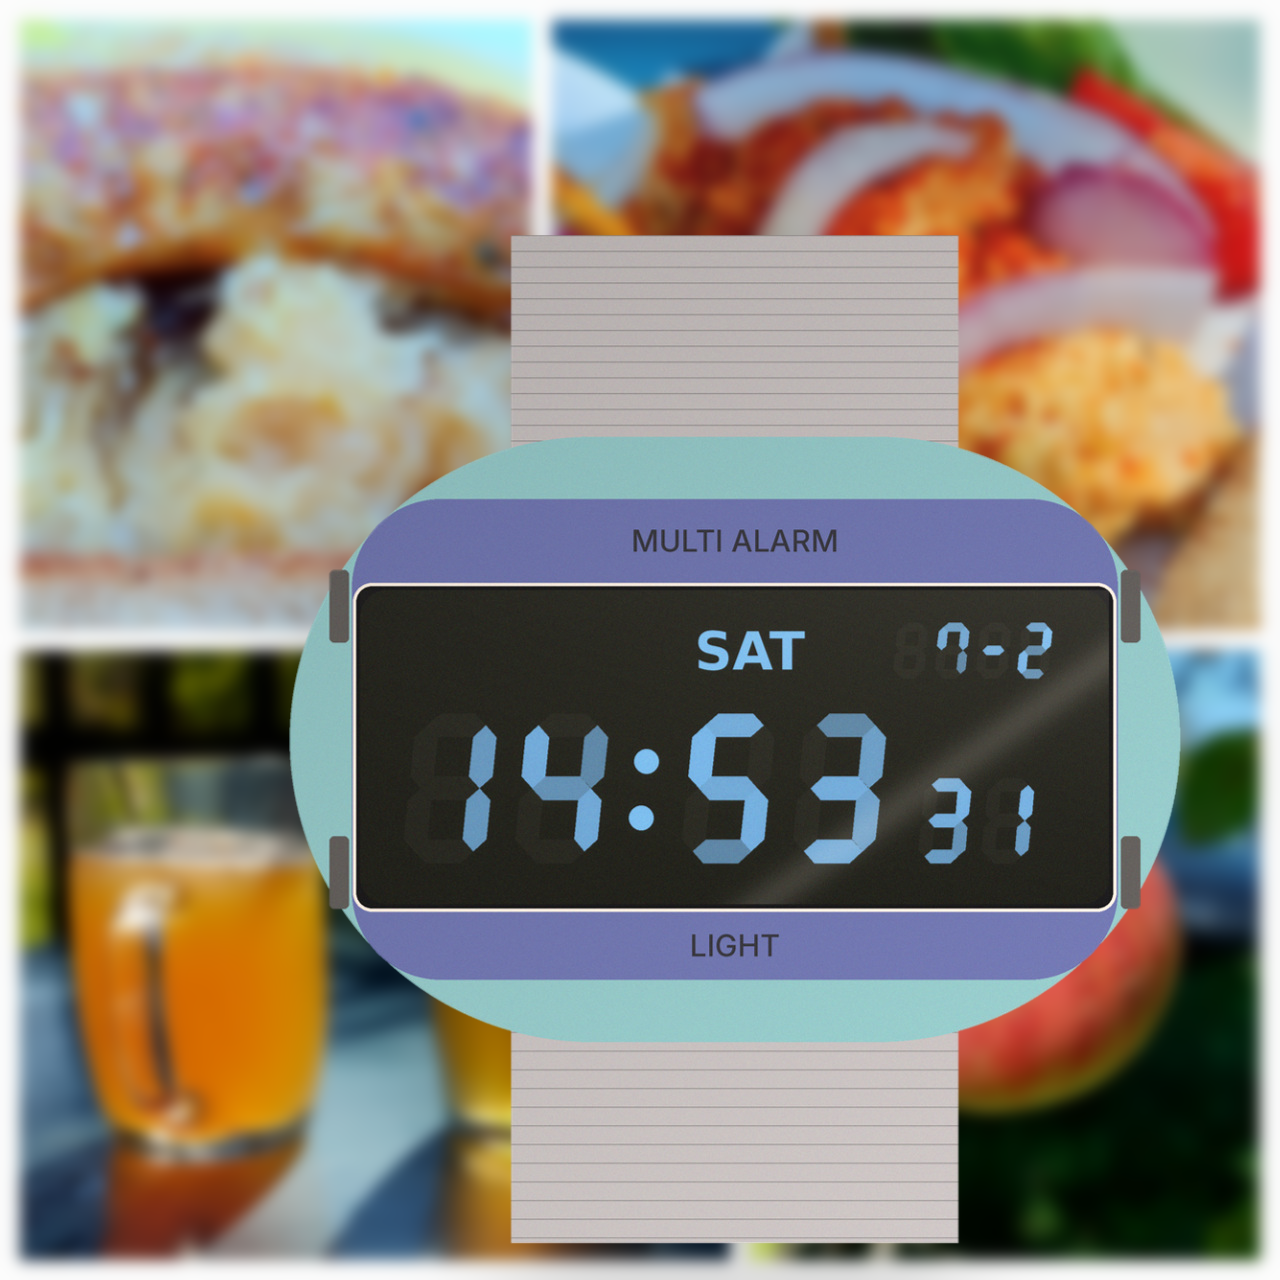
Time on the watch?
14:53:31
